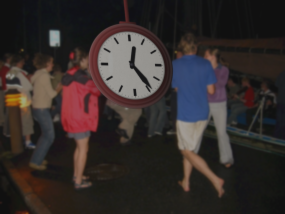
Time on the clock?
12:24
